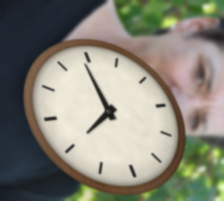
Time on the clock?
7:59
